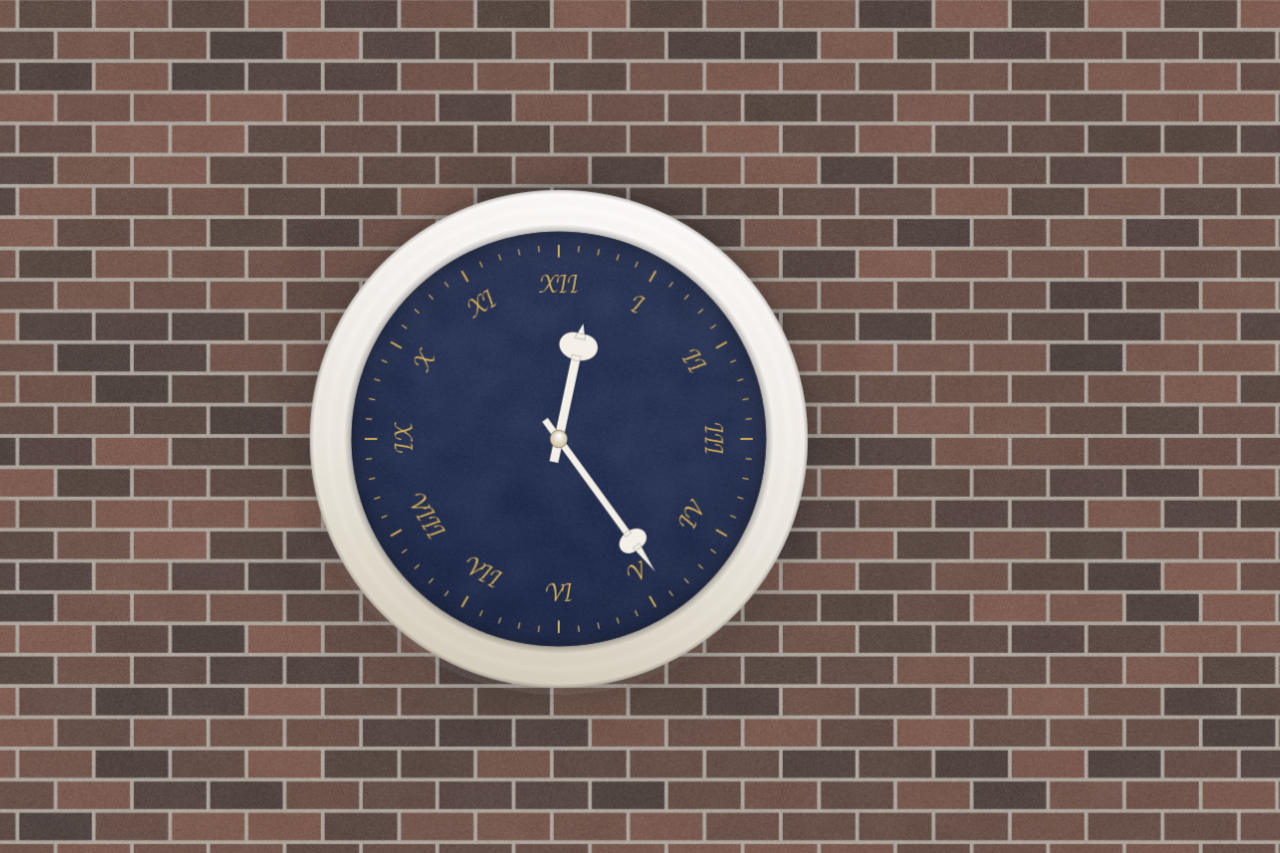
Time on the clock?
12:24
